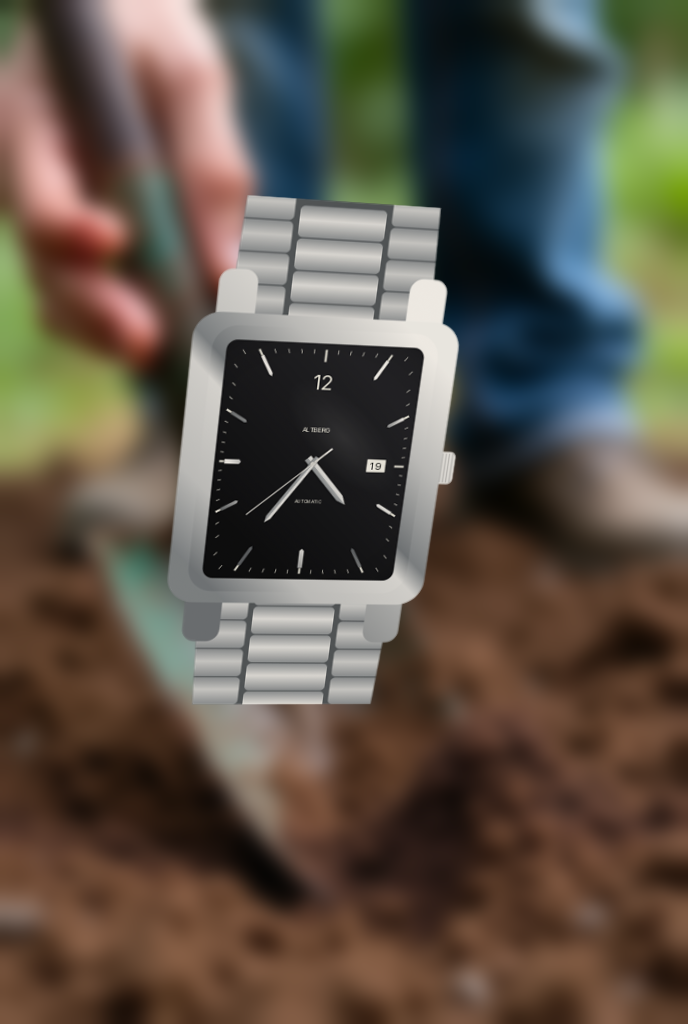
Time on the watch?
4:35:38
